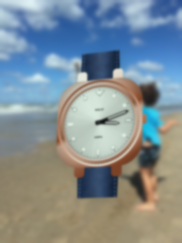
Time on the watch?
3:12
